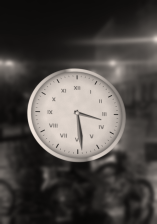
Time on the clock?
3:29
